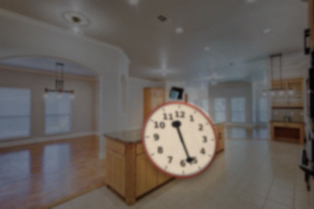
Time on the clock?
11:27
